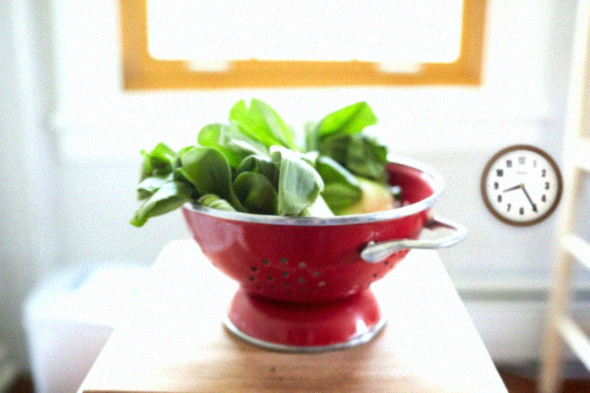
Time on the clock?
8:25
